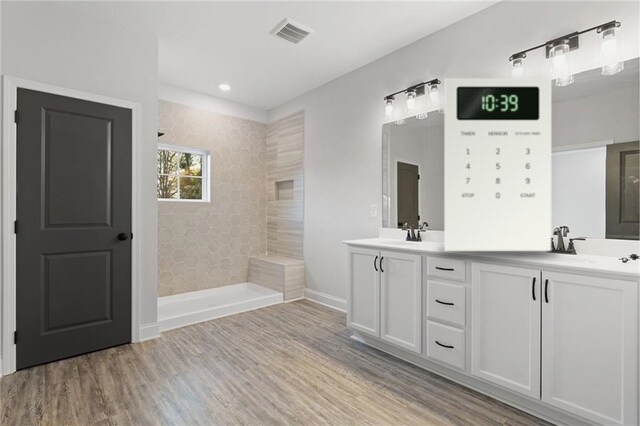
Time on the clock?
10:39
